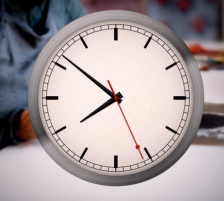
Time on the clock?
7:51:26
